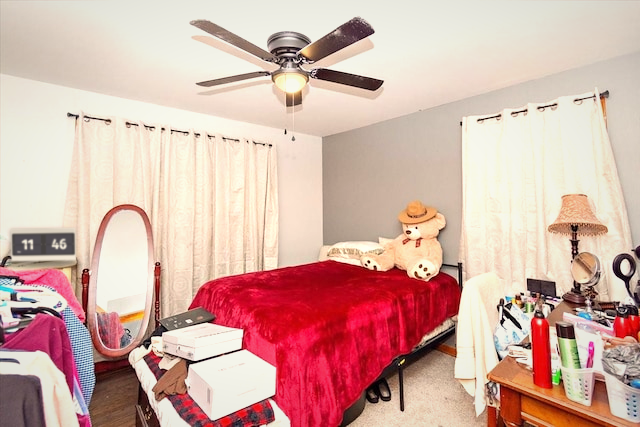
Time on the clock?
11:46
